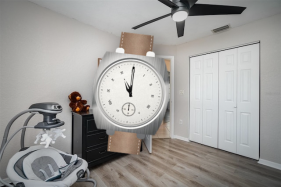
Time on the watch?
11:00
